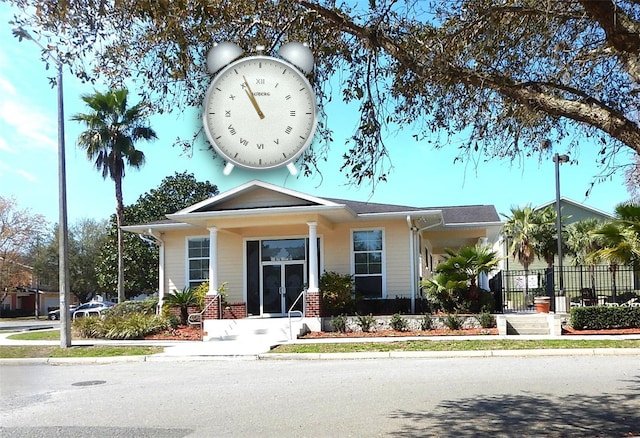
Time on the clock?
10:56
